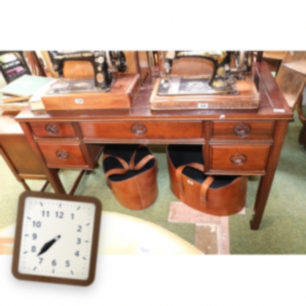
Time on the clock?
7:37
